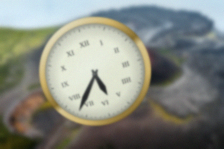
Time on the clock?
5:37
